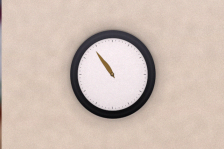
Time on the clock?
10:54
